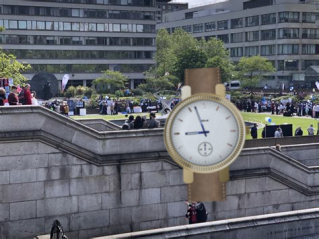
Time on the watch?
8:57
